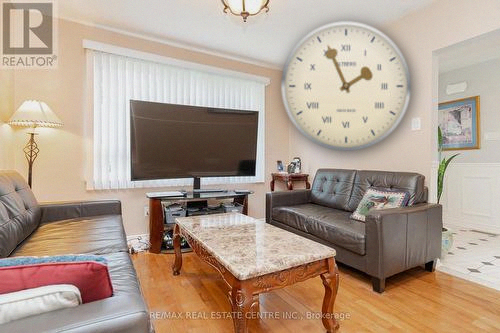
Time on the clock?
1:56
